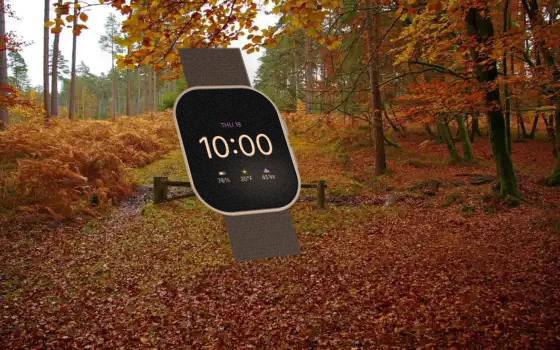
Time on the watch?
10:00
